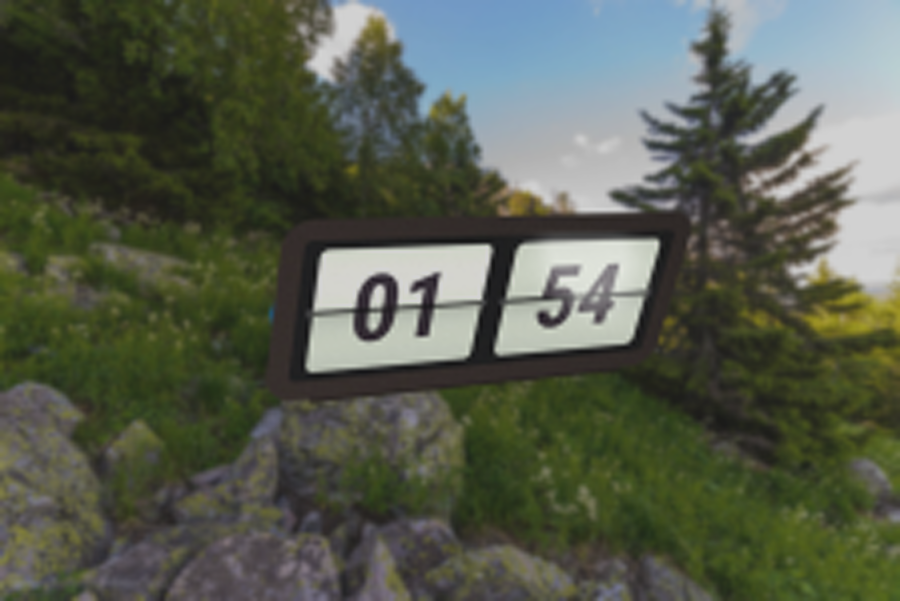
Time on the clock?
1:54
